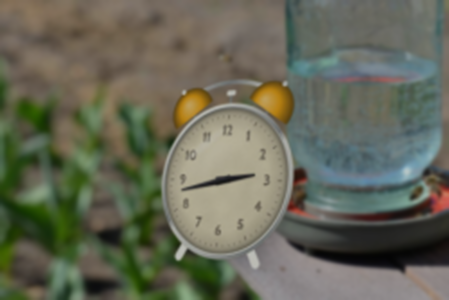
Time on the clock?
2:43
